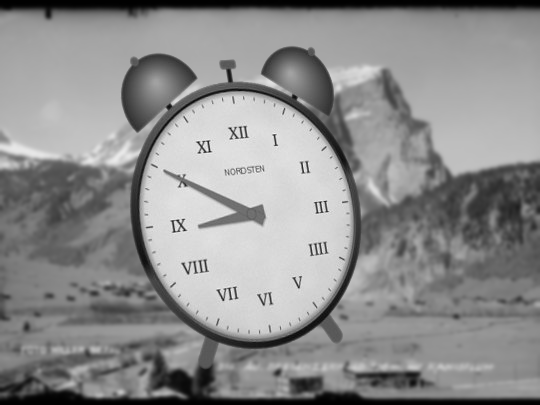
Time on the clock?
8:50
